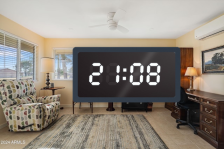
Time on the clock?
21:08
